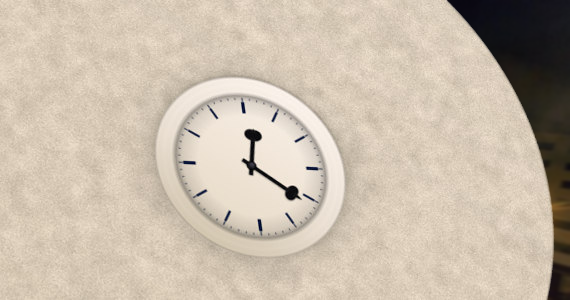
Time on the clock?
12:21
